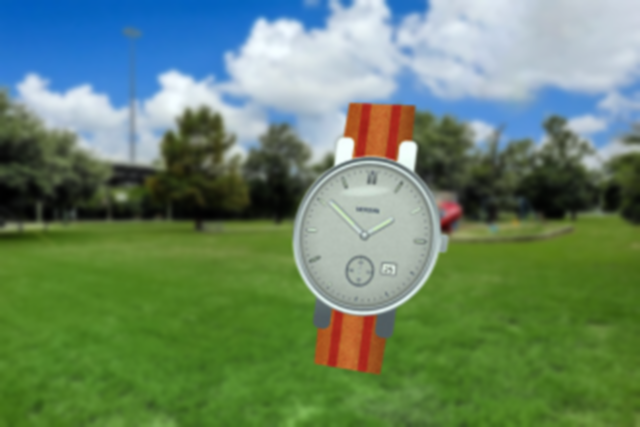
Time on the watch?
1:51
